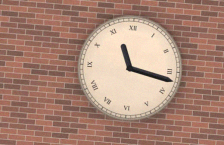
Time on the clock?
11:17
